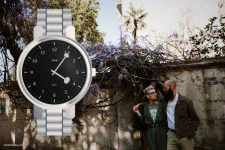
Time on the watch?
4:06
